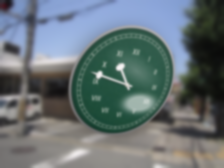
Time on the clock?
10:47
